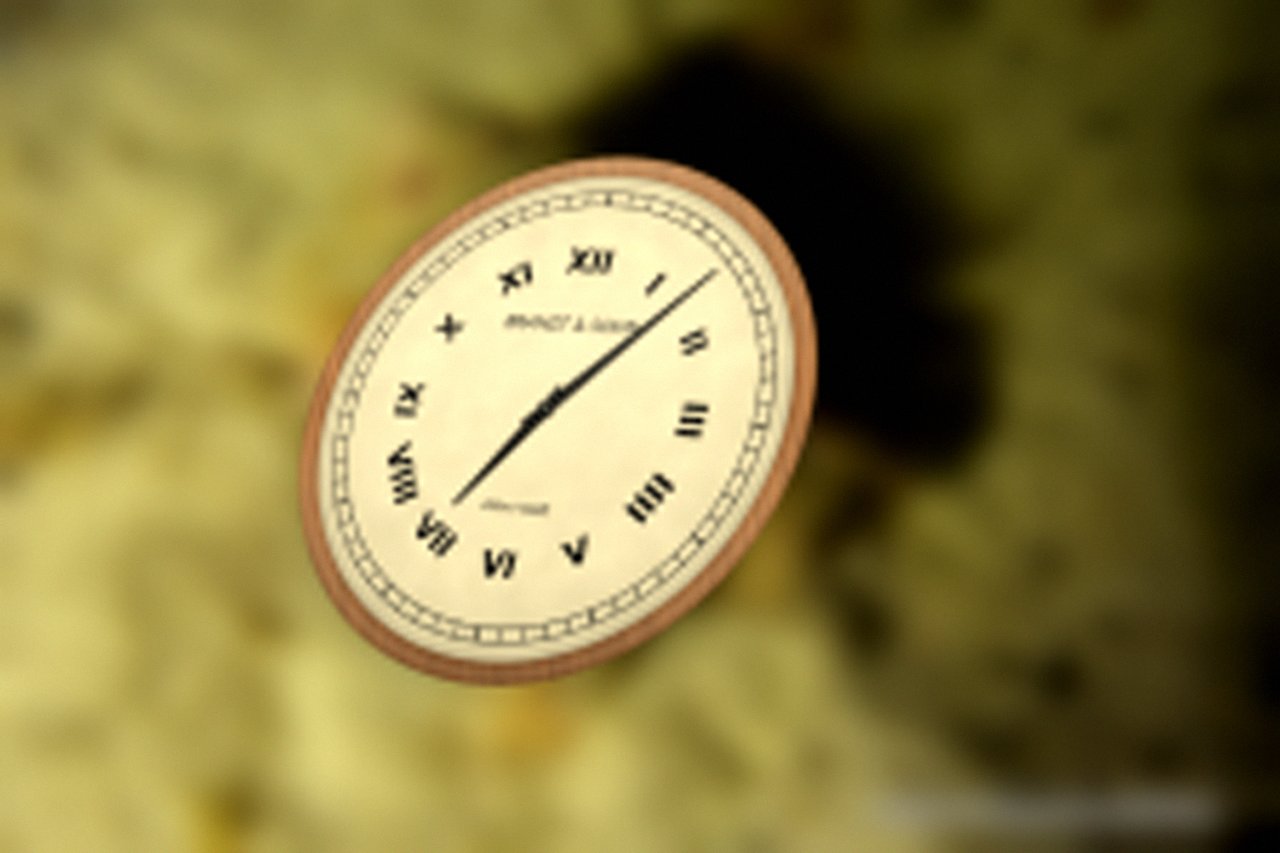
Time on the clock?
7:07
